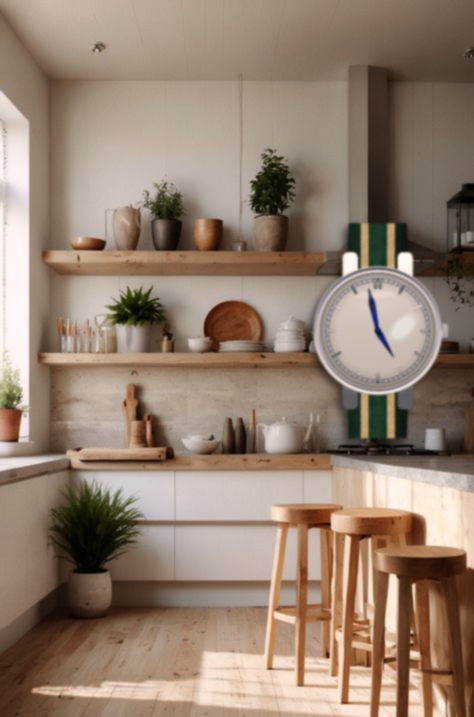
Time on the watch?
4:58
